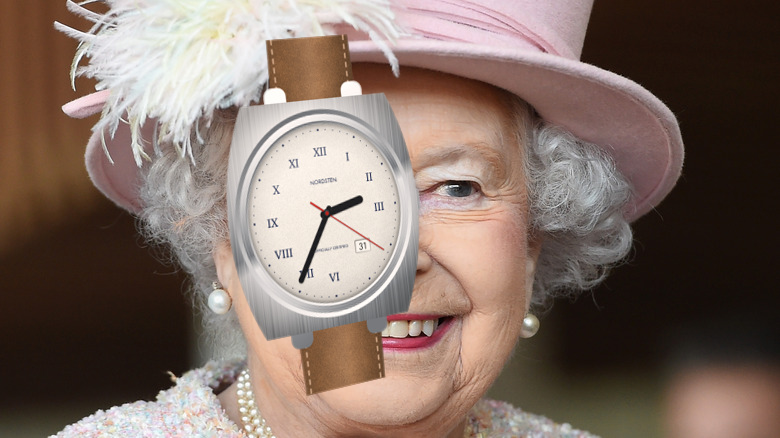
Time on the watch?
2:35:21
